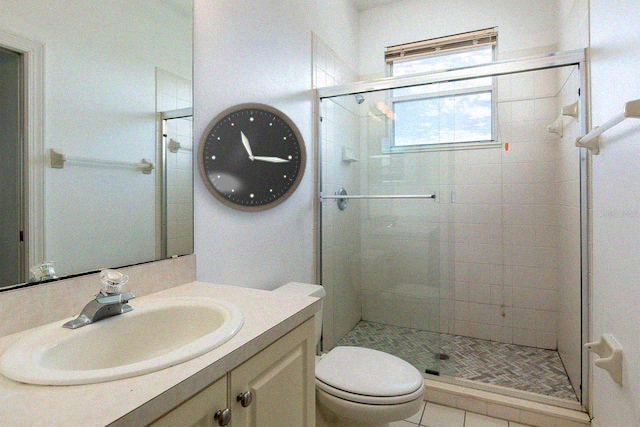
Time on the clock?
11:16
